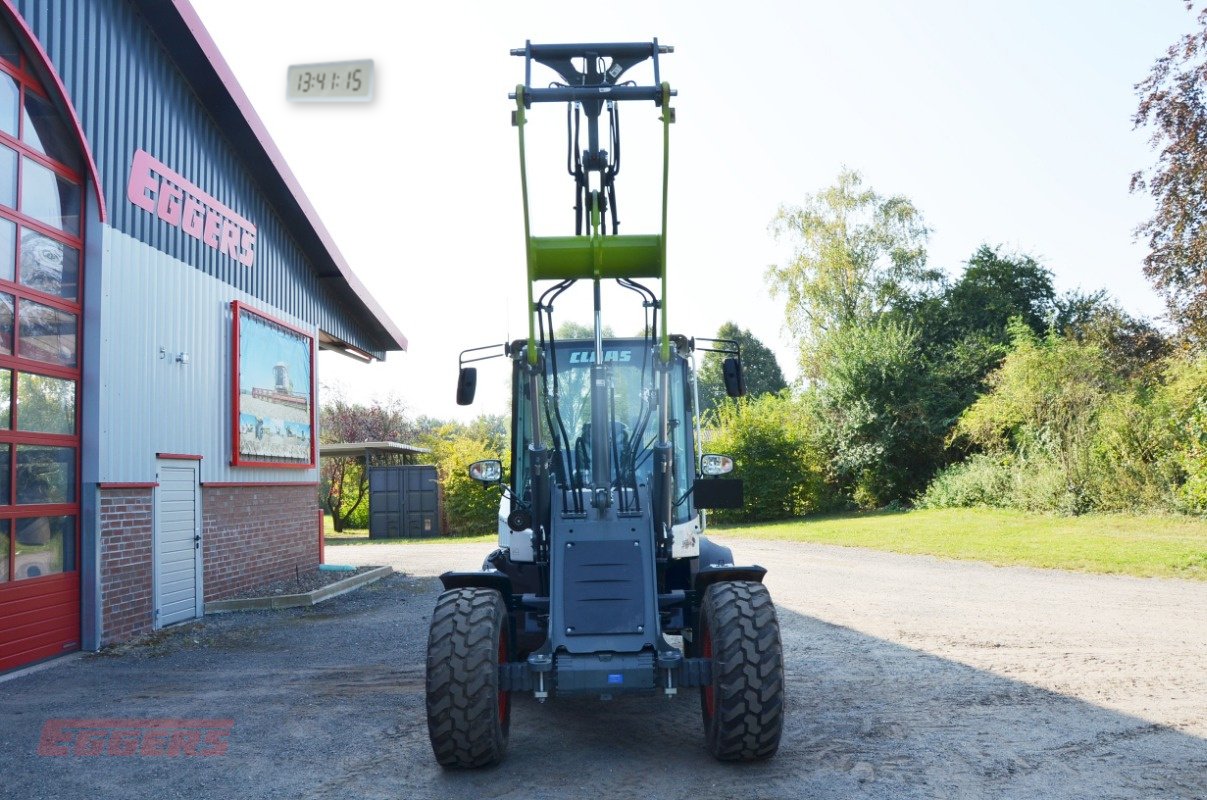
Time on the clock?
13:41:15
